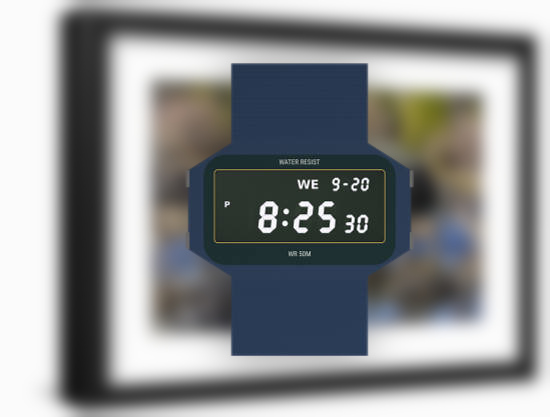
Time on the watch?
8:25:30
